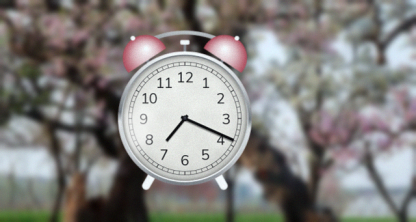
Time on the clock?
7:19
